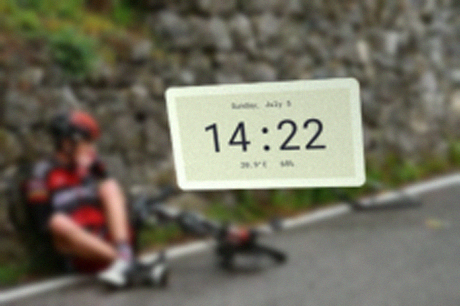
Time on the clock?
14:22
